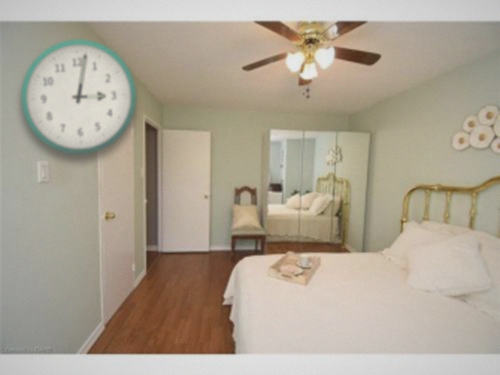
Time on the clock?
3:02
